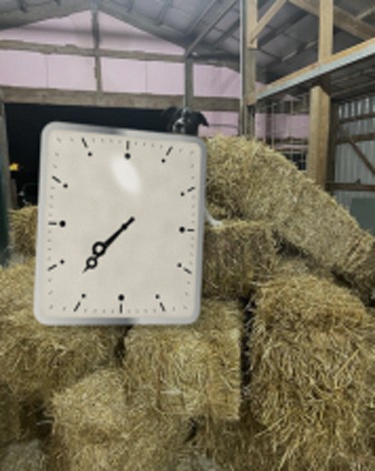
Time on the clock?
7:37
